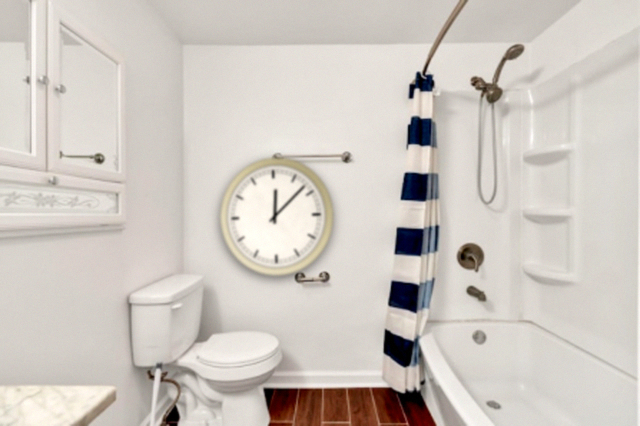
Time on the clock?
12:08
